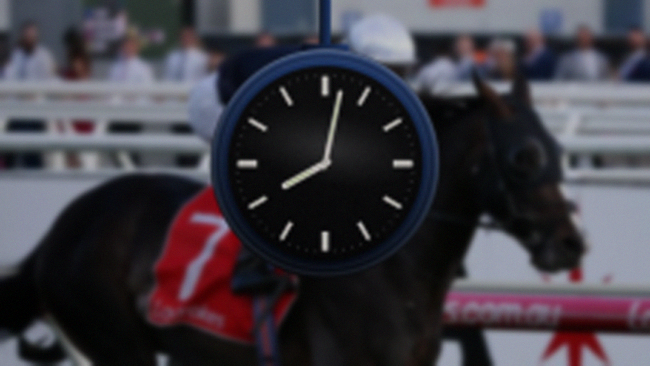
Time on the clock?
8:02
